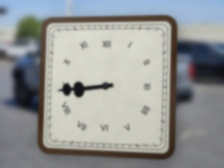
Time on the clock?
8:44
